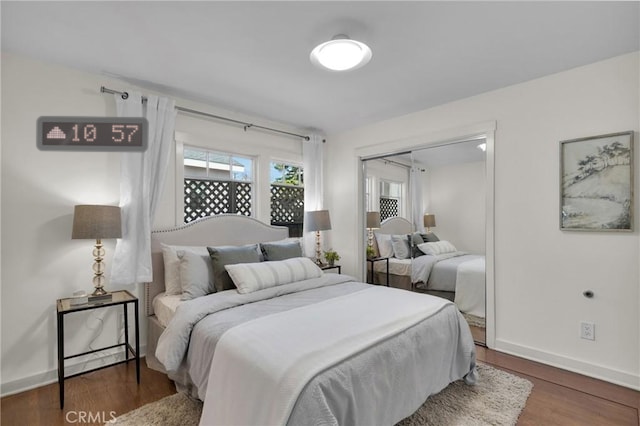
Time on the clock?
10:57
